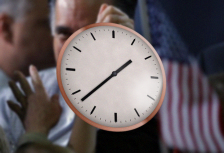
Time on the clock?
1:38
